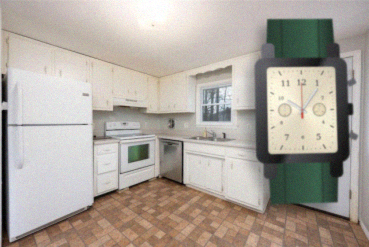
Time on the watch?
10:06
